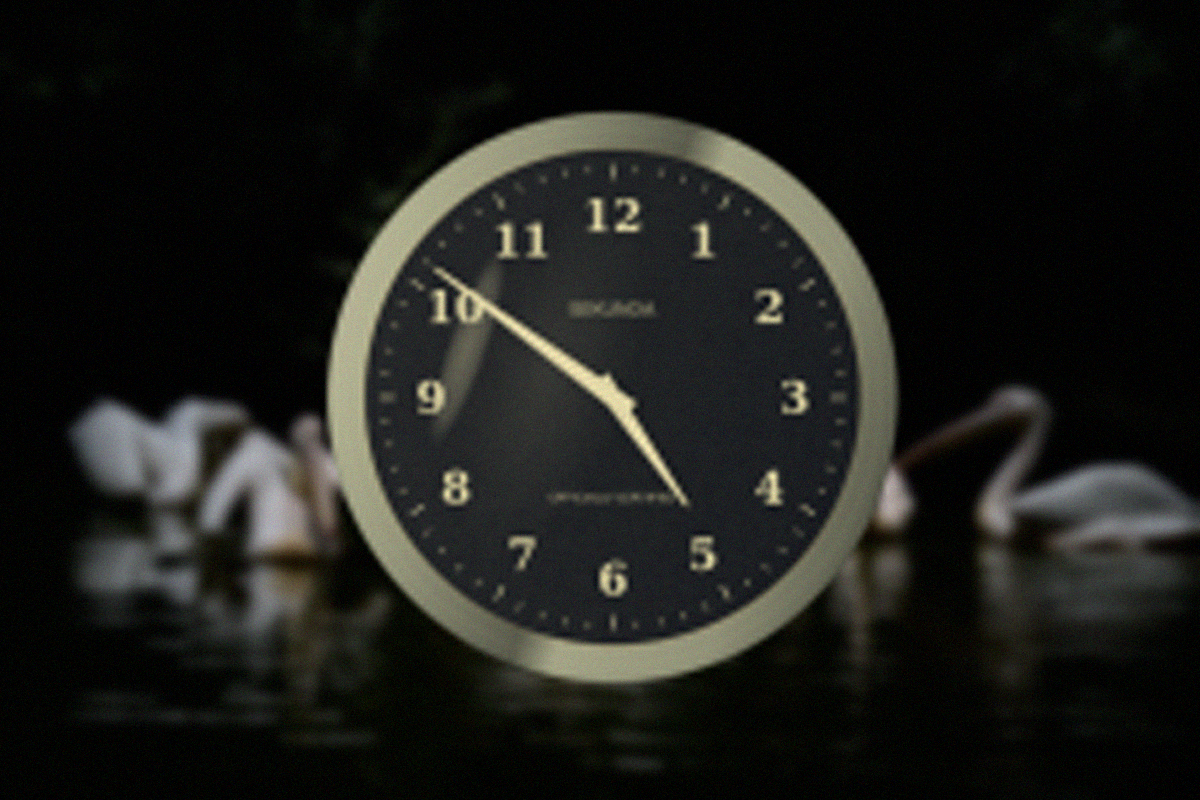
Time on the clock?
4:51
